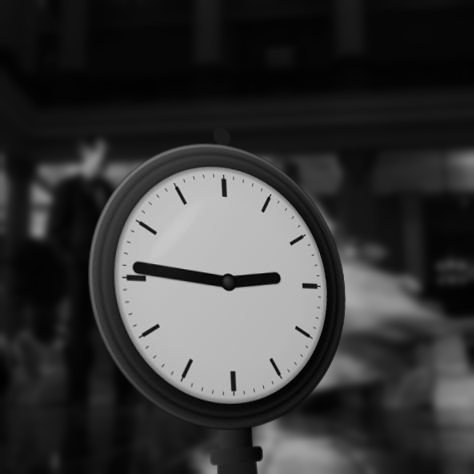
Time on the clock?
2:46
